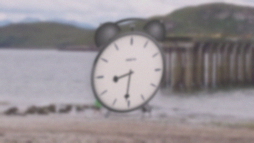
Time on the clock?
8:31
